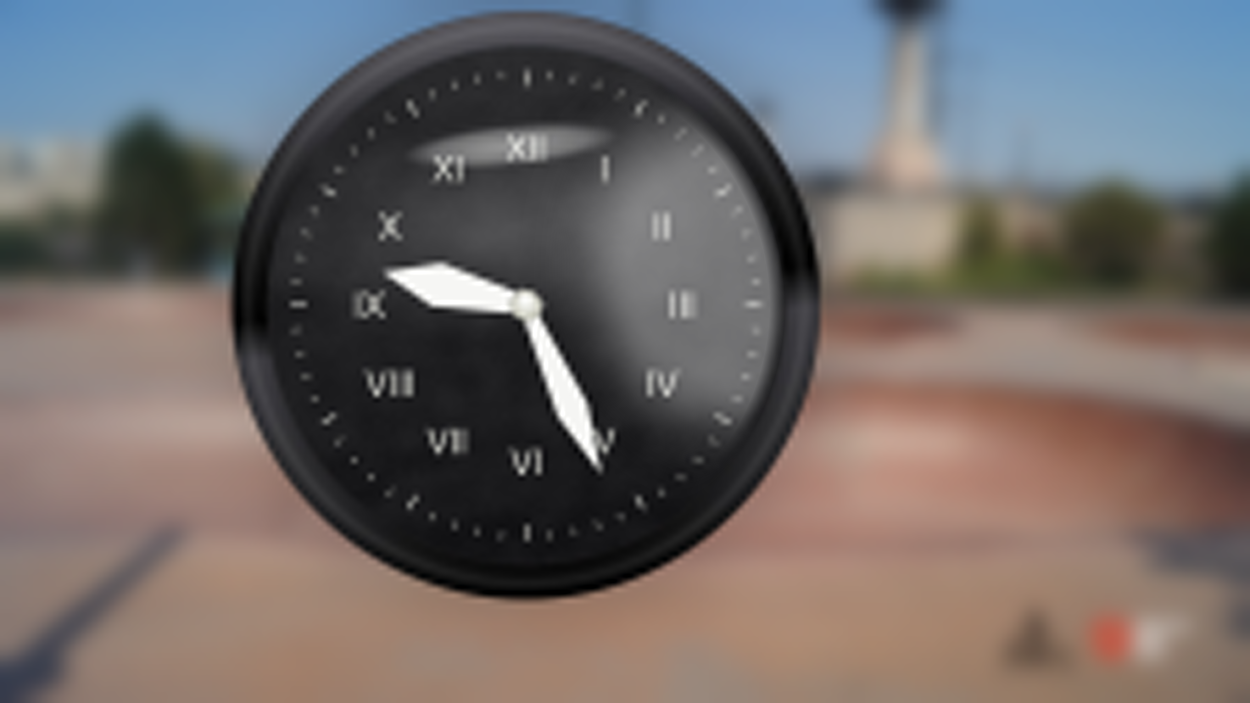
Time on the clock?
9:26
